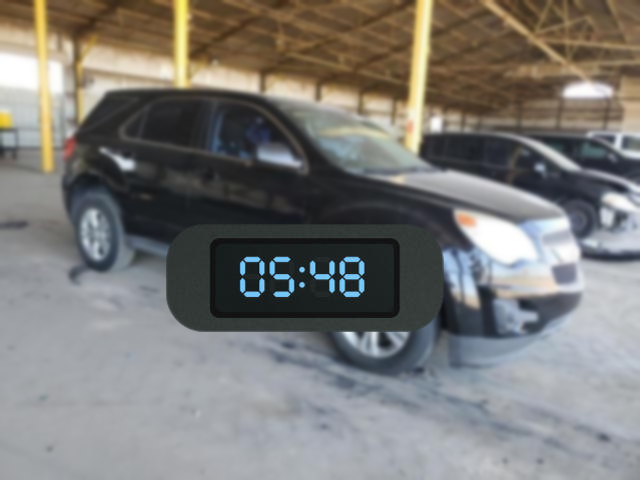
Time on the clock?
5:48
